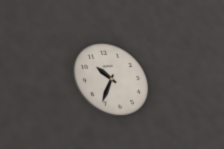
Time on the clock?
10:36
